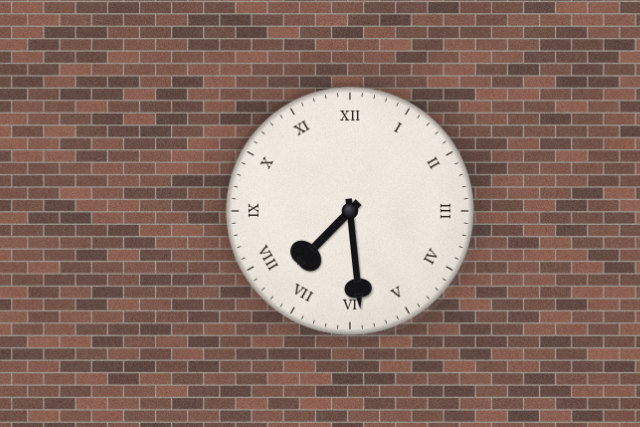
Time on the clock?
7:29
